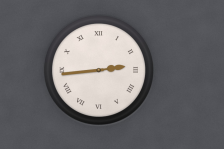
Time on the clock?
2:44
